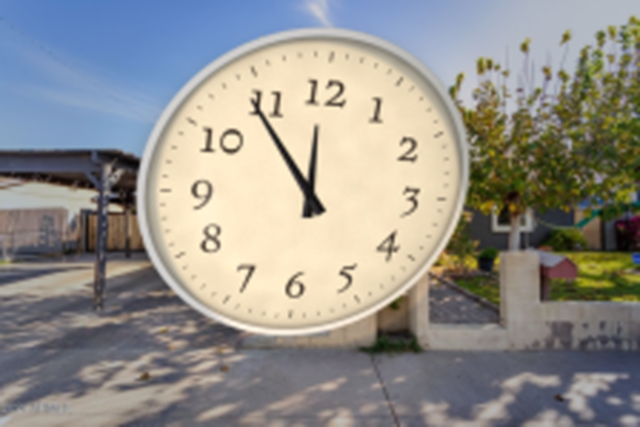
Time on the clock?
11:54
